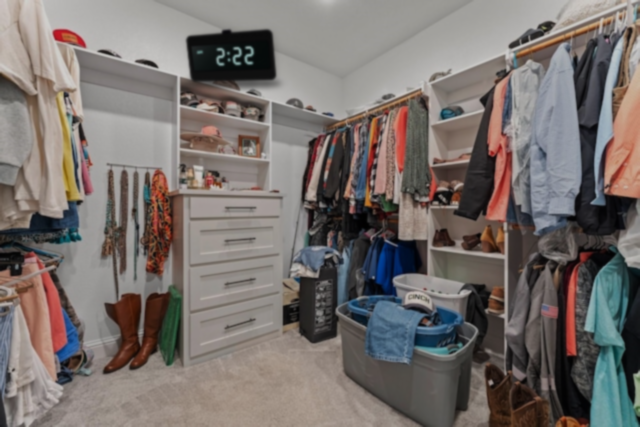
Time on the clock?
2:22
